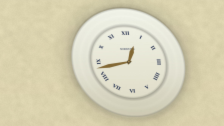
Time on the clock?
12:43
